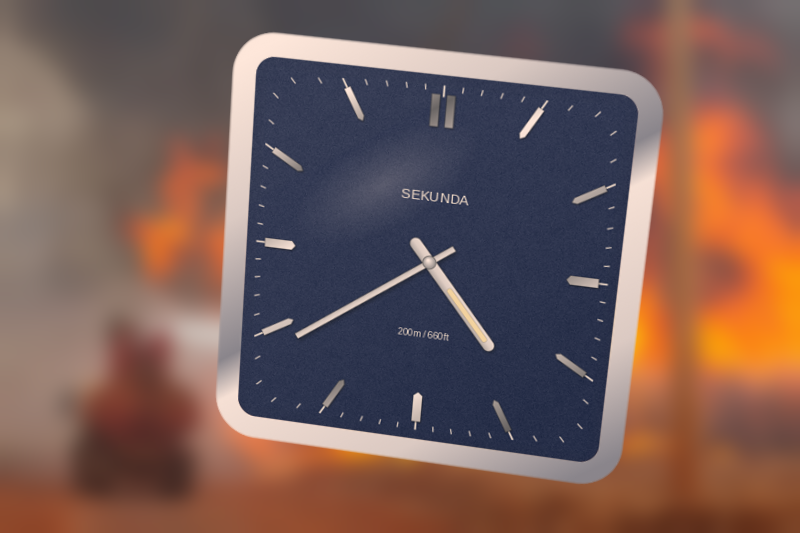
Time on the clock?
4:39
